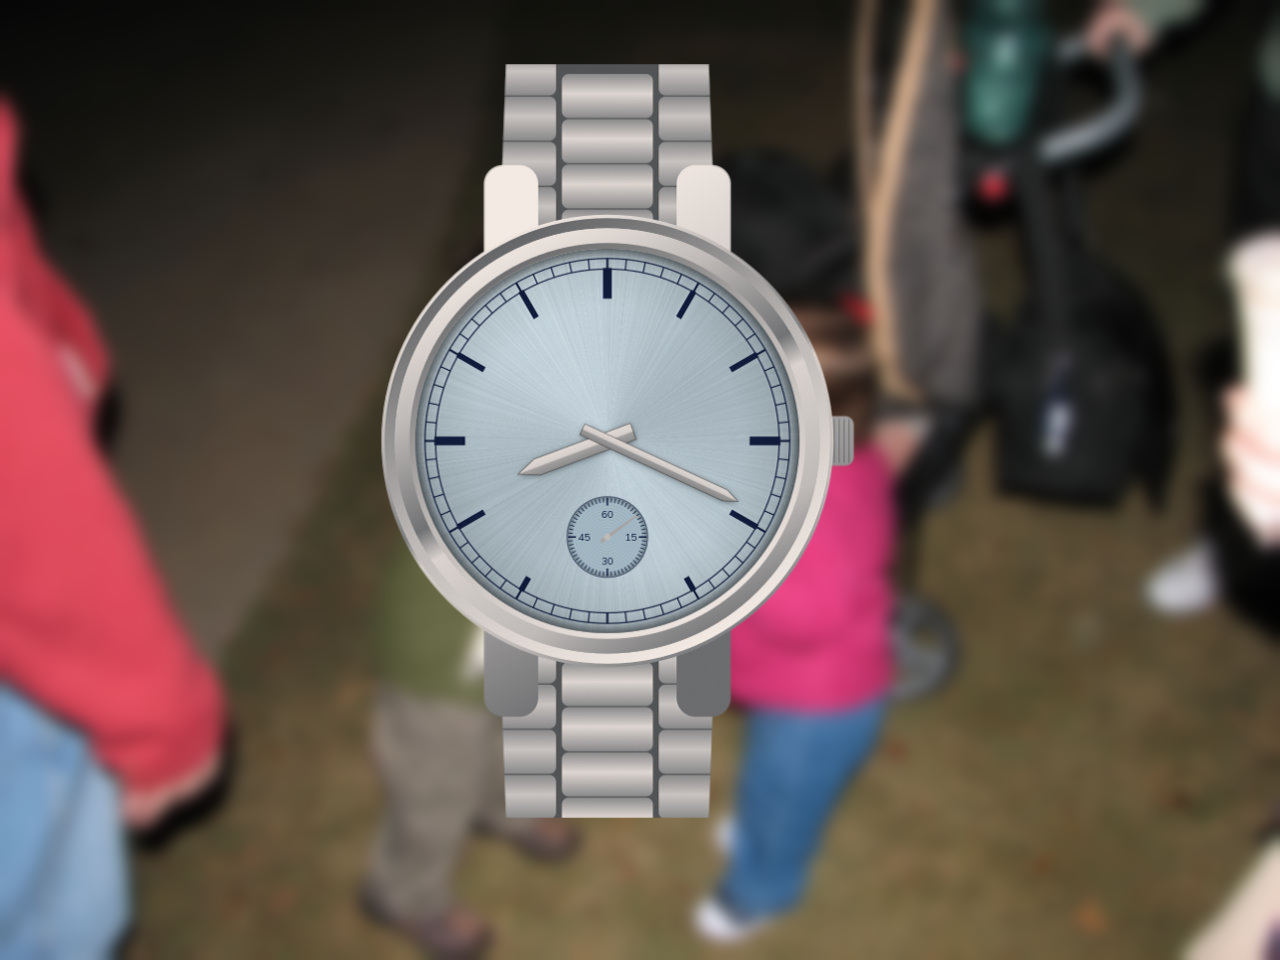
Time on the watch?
8:19:09
